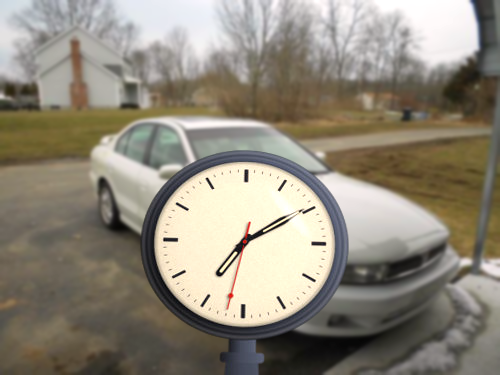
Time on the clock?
7:09:32
